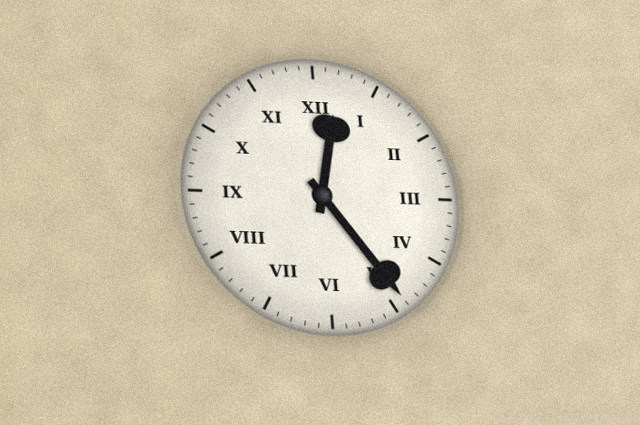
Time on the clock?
12:24
